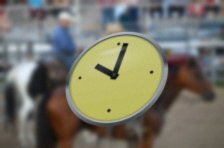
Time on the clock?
10:02
